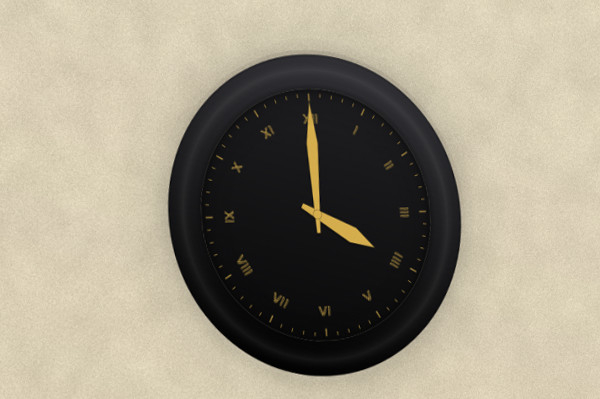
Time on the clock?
4:00
